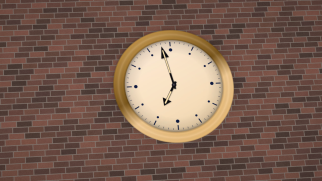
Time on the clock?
6:58
